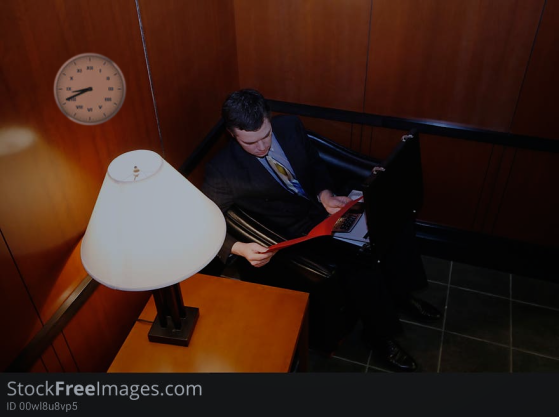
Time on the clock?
8:41
